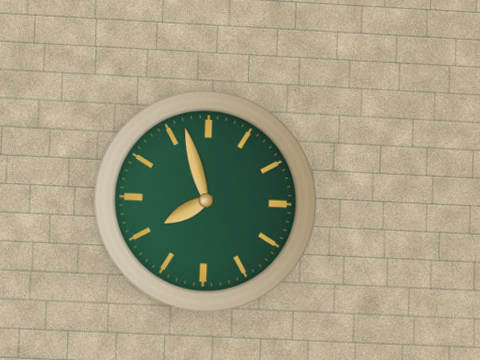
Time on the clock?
7:57
